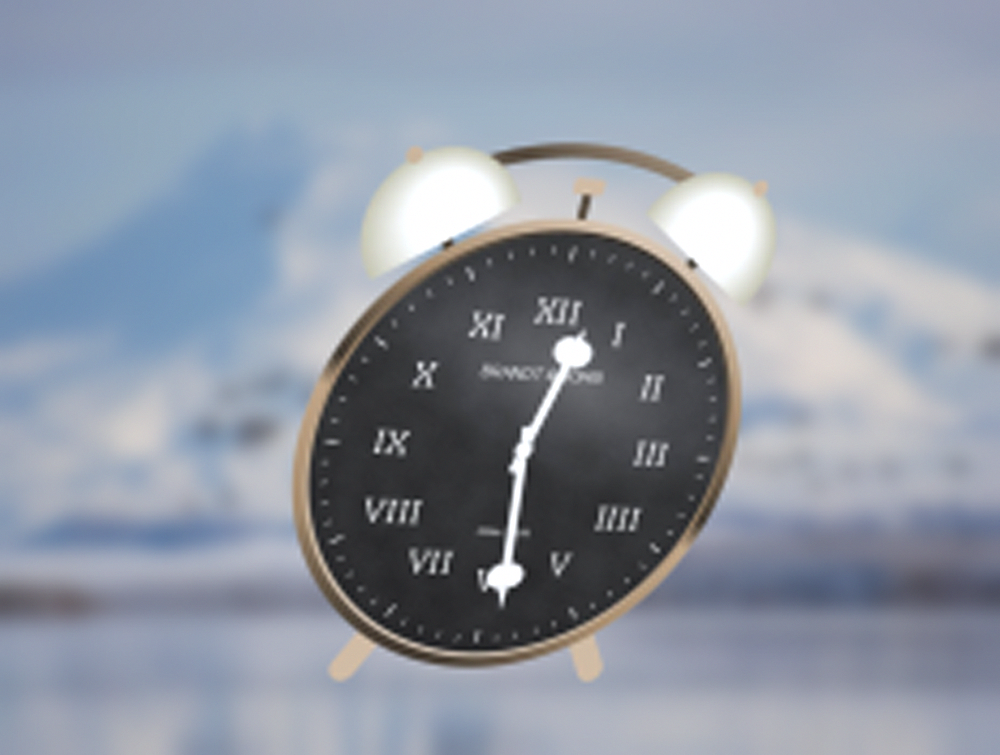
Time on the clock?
12:29
